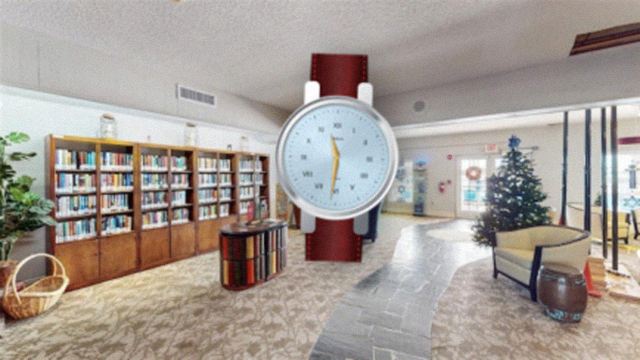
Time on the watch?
11:31
